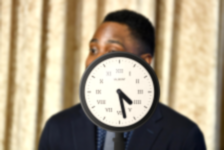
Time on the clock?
4:28
